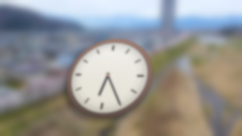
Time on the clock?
6:25
